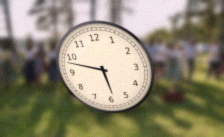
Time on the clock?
5:48
